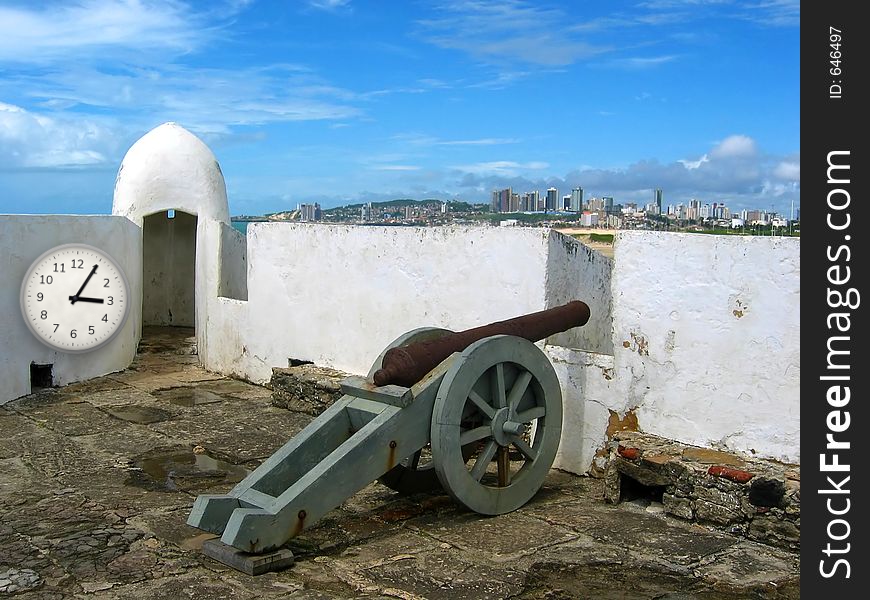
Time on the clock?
3:05
